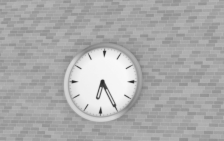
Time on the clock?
6:25
